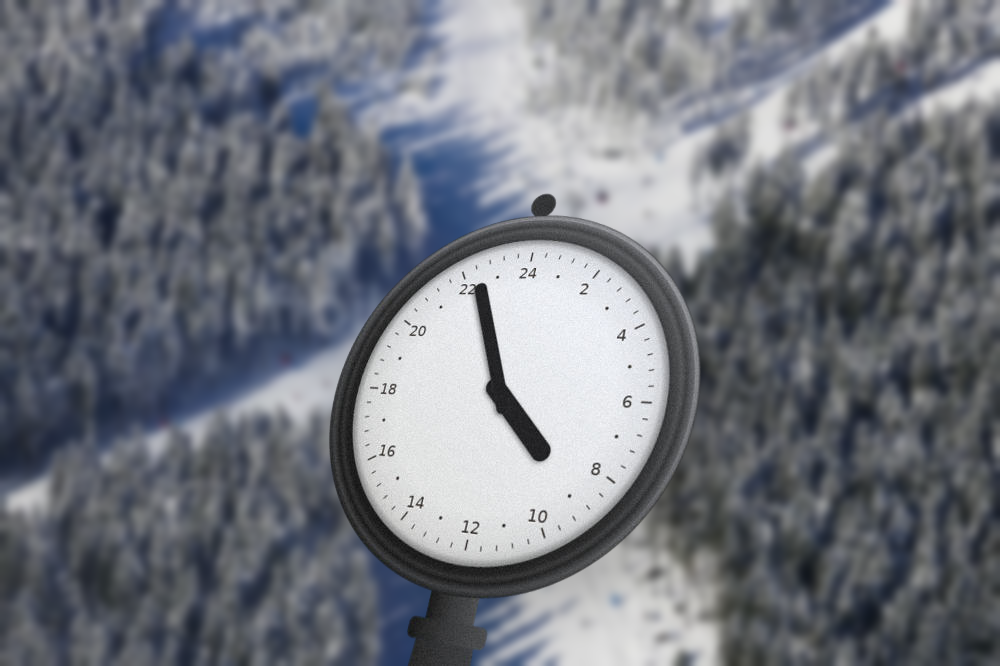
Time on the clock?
8:56
